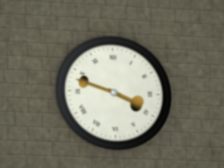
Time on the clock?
3:48
